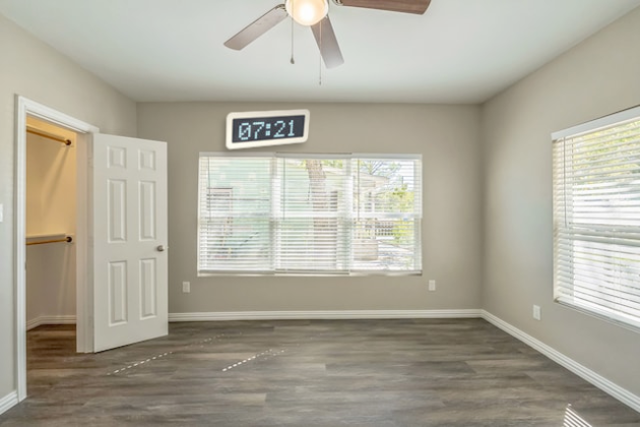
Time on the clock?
7:21
